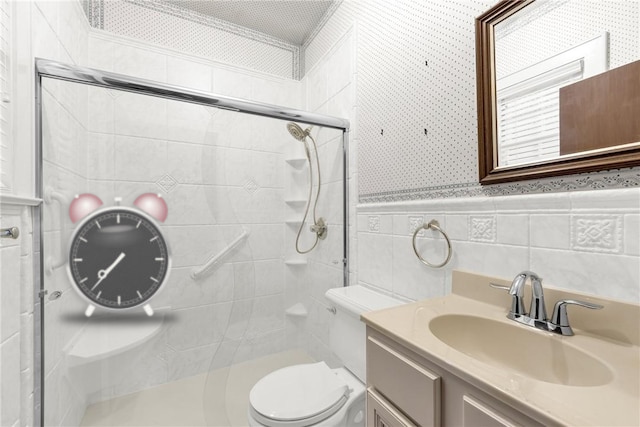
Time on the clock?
7:37
